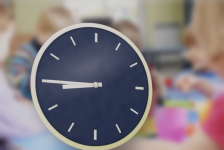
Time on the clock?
8:45
